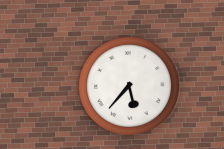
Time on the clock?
5:37
